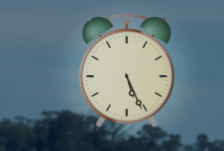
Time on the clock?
5:26
